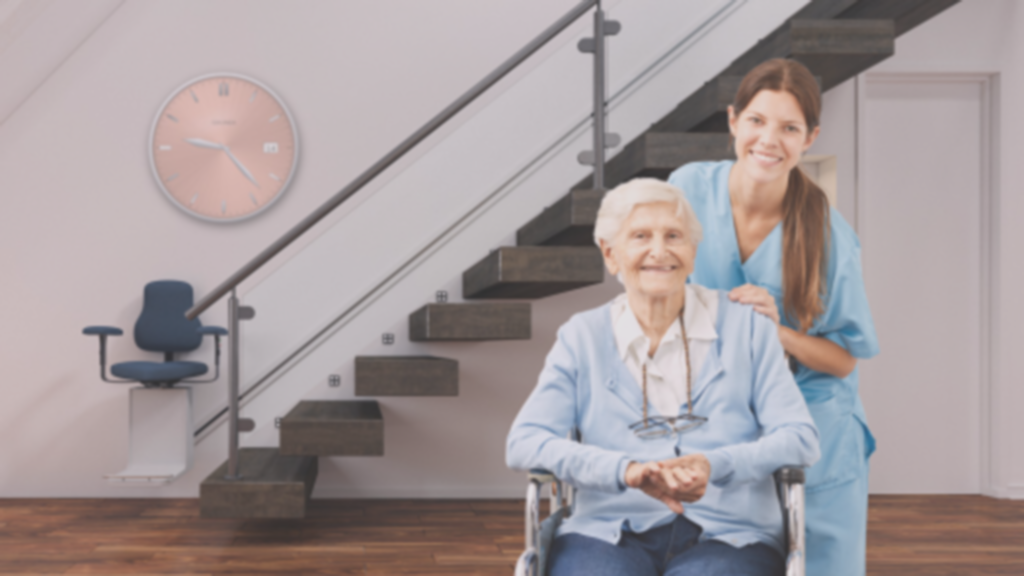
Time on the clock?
9:23
